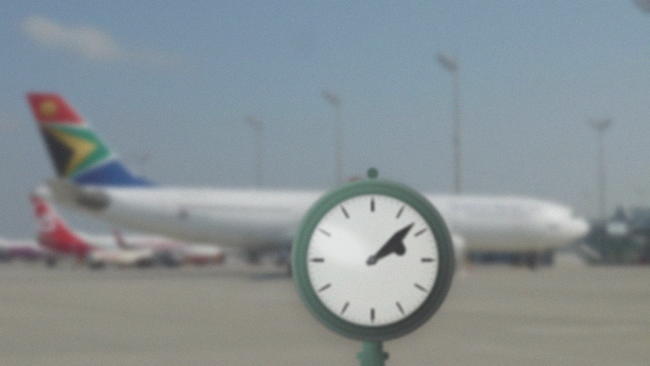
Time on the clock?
2:08
